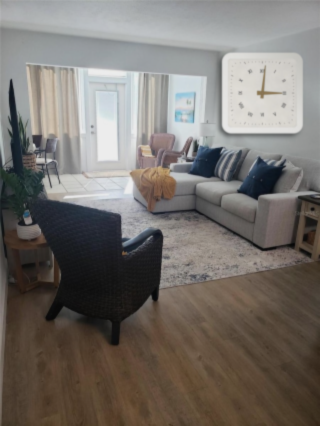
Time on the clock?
3:01
